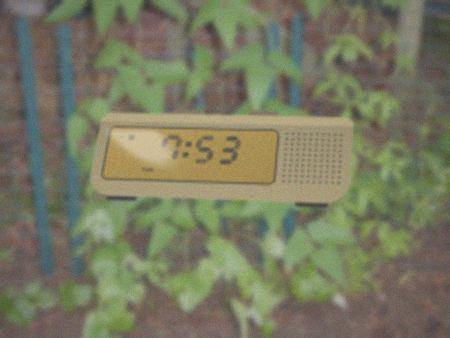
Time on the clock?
7:53
